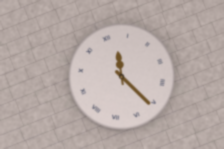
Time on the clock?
12:26
